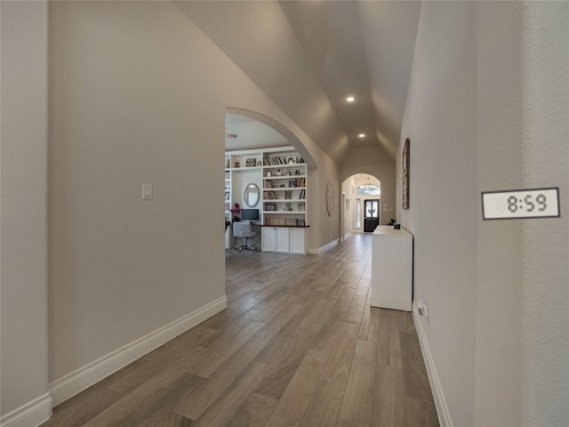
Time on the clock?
8:59
